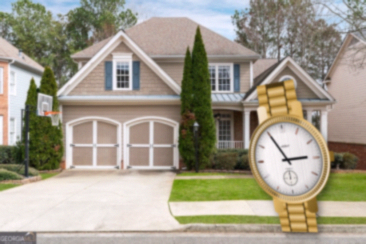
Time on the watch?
2:55
